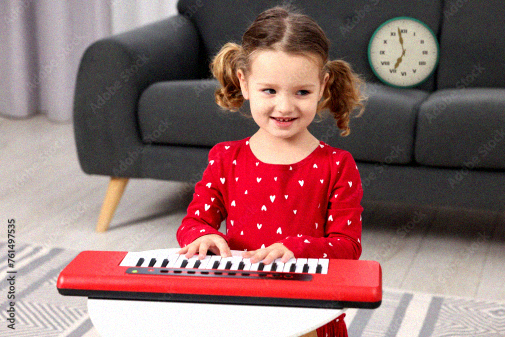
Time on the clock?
6:58
